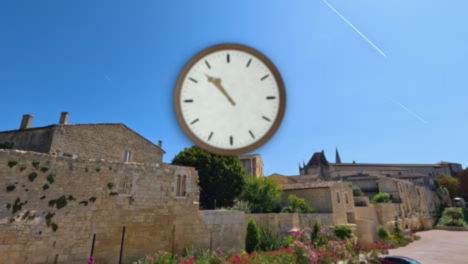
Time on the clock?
10:53
